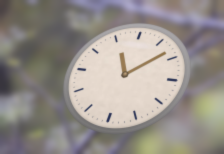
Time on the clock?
11:08
